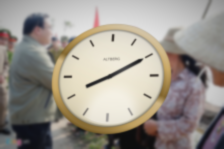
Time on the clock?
8:10
